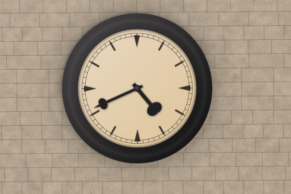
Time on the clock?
4:41
